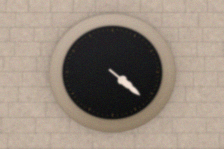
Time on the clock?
4:22
